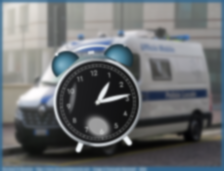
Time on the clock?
1:14
